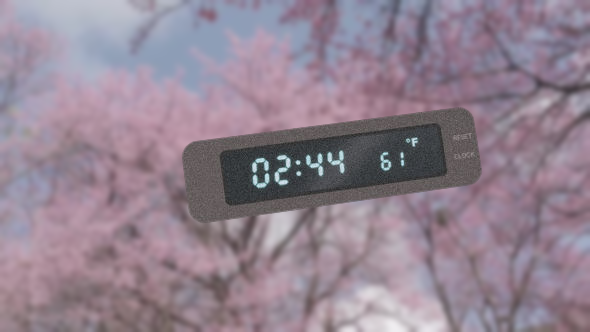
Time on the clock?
2:44
